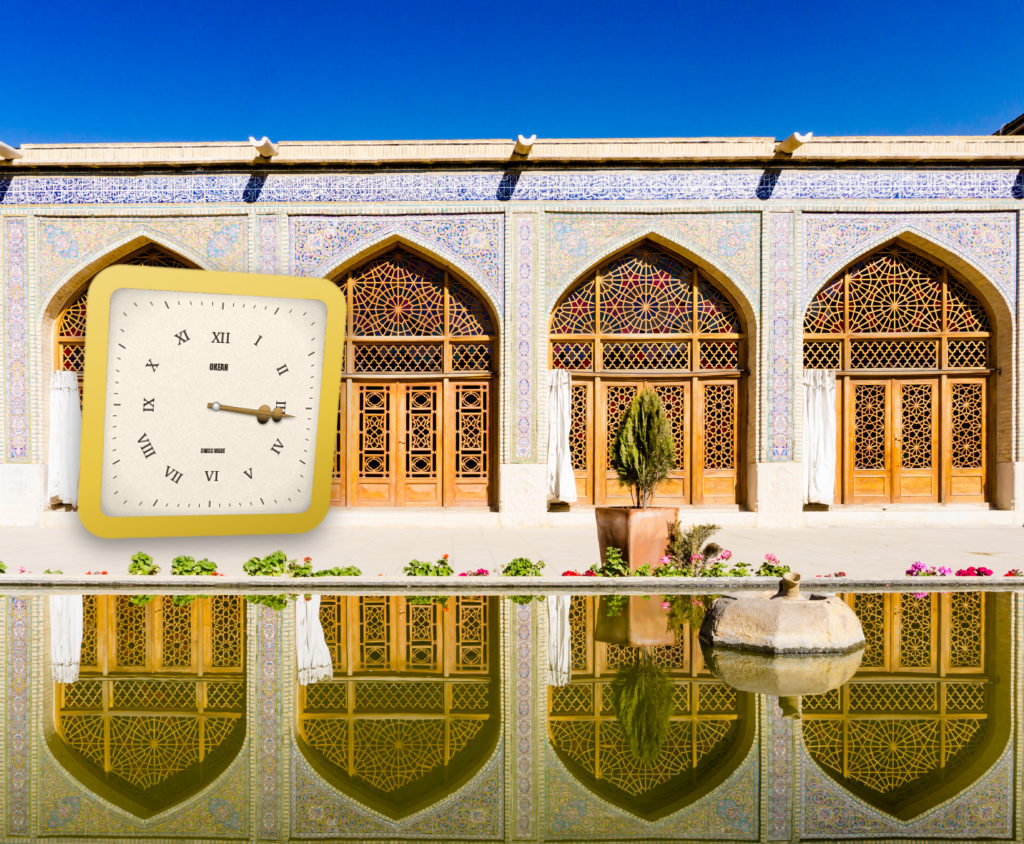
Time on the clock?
3:16
